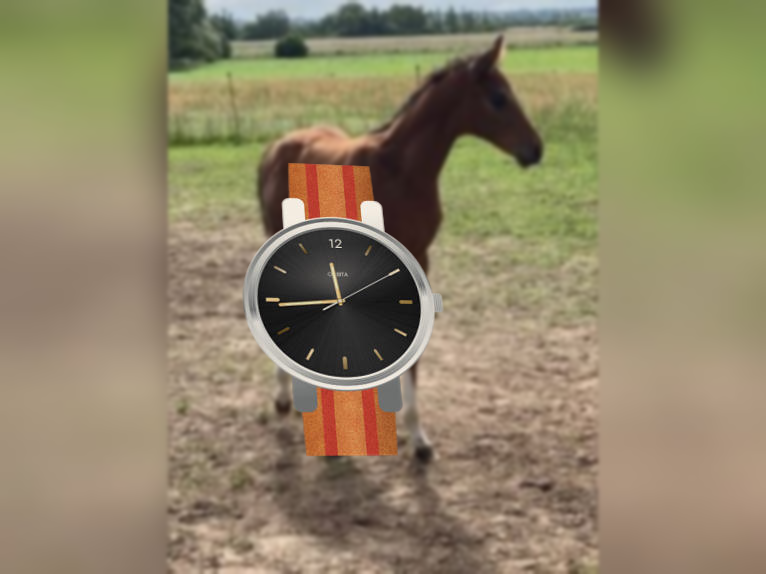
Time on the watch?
11:44:10
